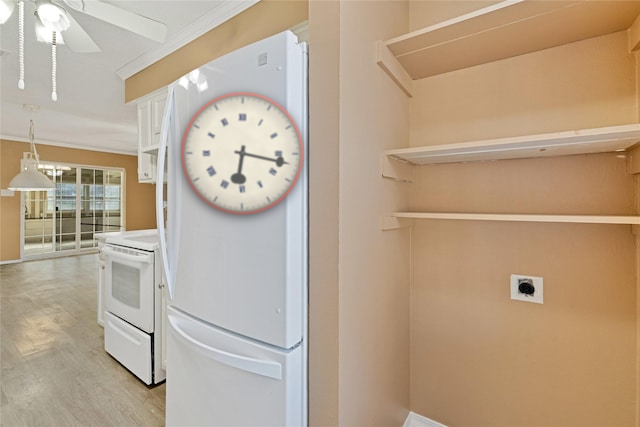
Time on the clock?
6:17
